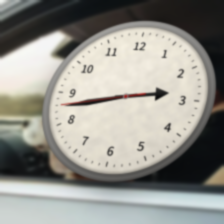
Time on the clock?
2:42:43
